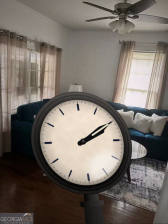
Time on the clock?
2:10
